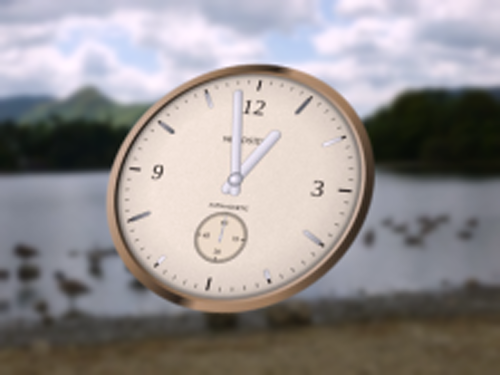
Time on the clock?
12:58
